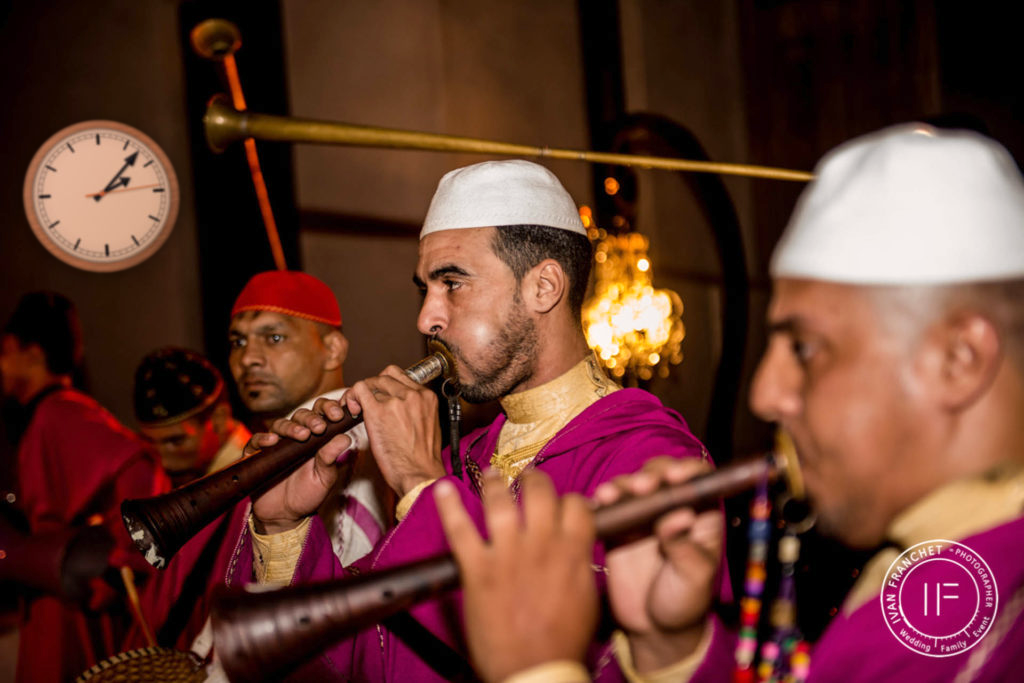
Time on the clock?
2:07:14
